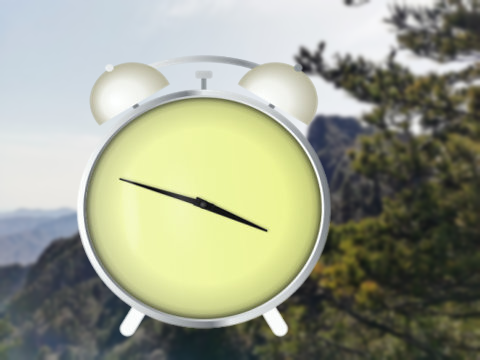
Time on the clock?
3:48
